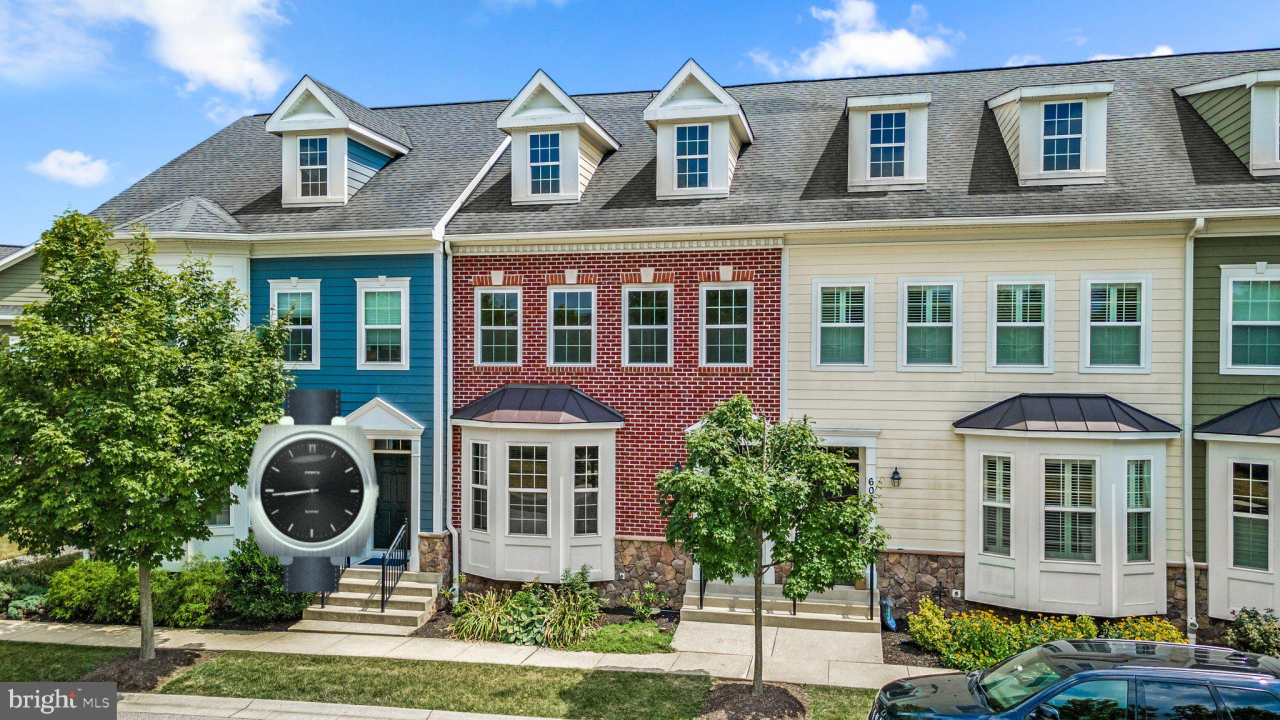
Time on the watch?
8:44
